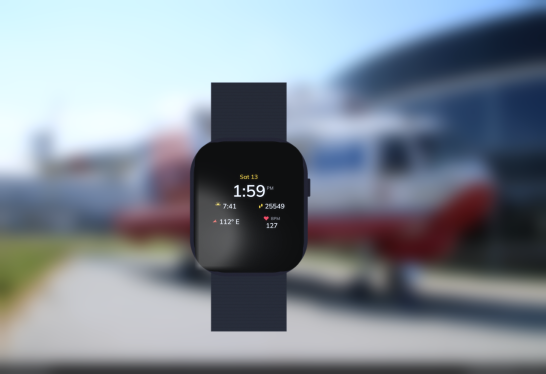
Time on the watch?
1:59
